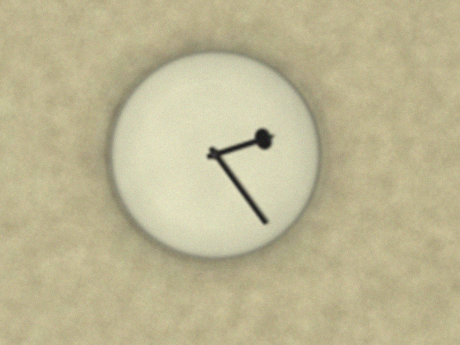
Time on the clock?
2:24
